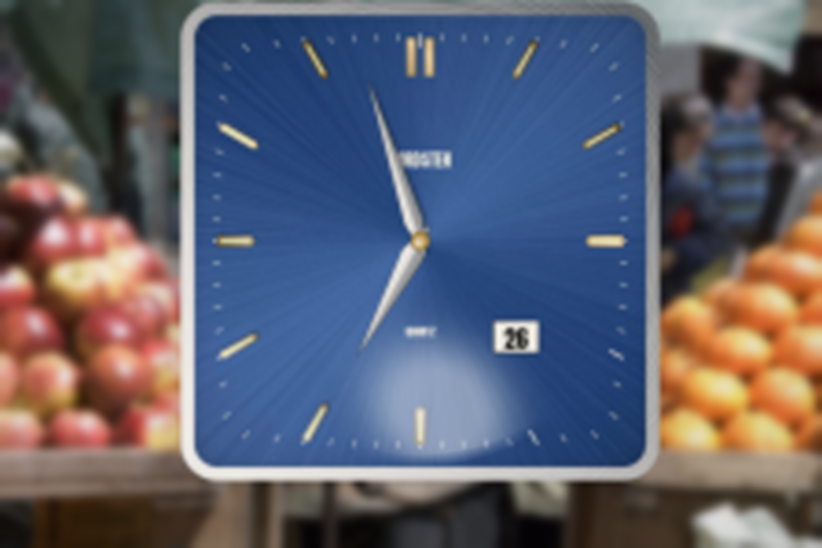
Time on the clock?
6:57
